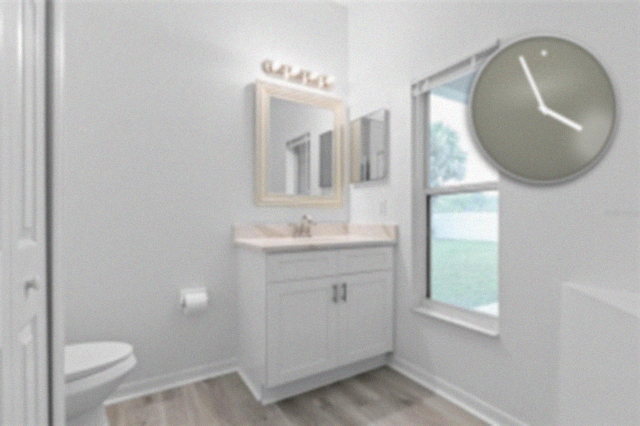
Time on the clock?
3:56
